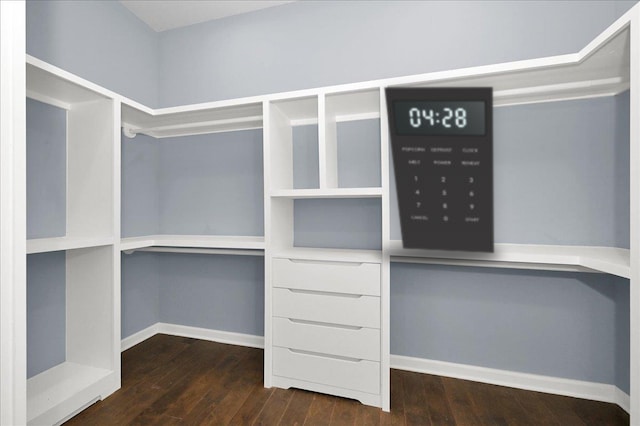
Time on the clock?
4:28
